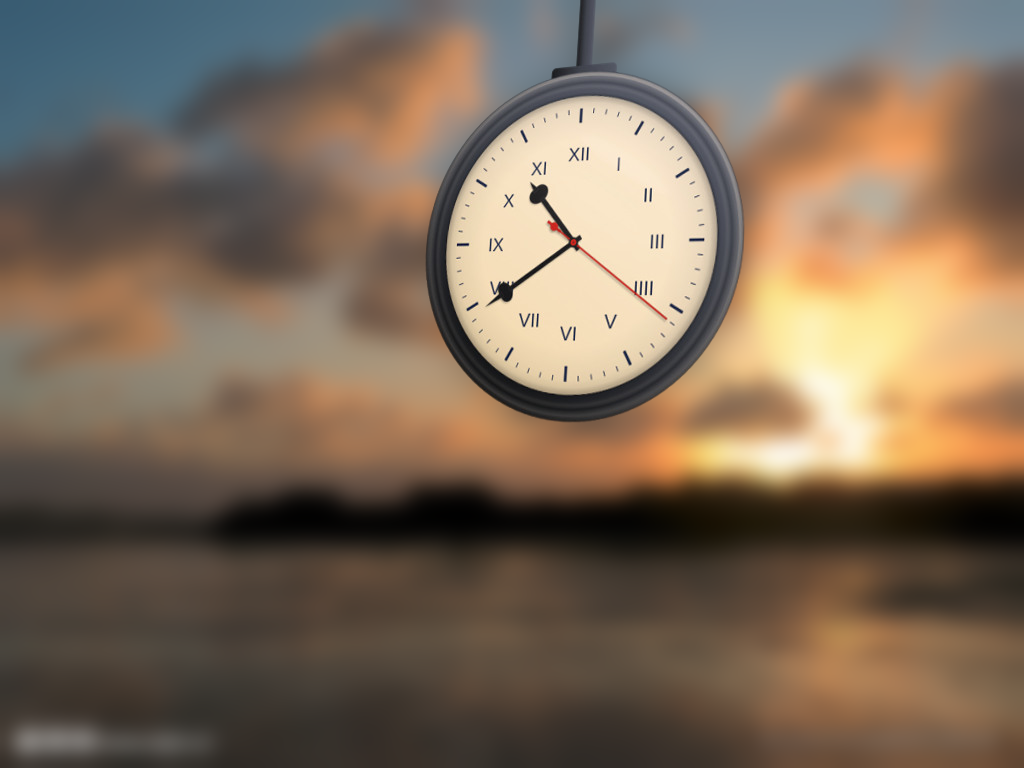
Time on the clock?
10:39:21
